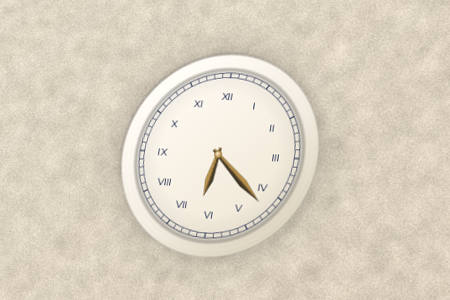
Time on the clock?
6:22
